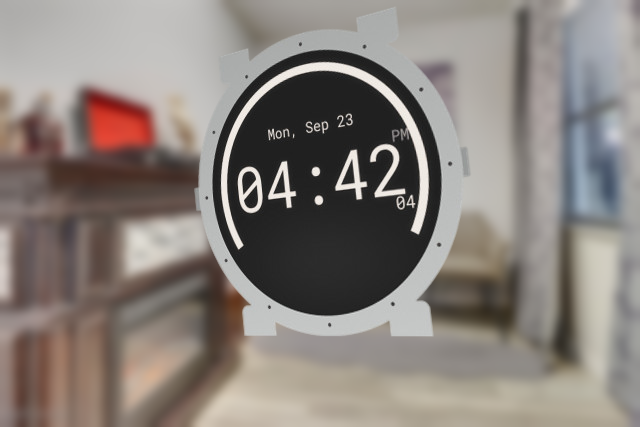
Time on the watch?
4:42:04
